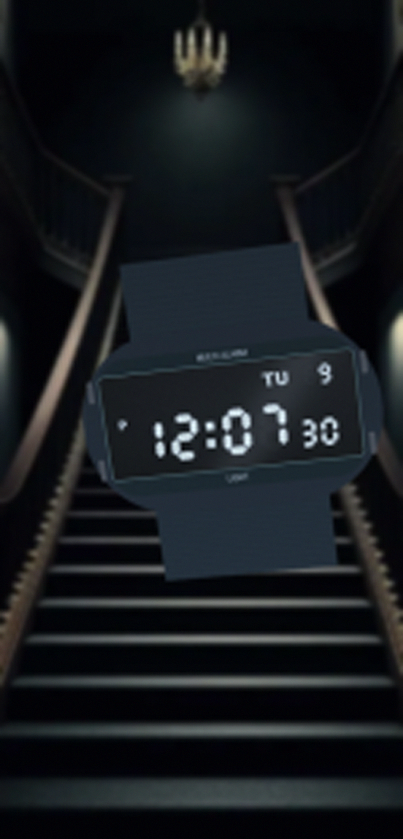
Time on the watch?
12:07:30
